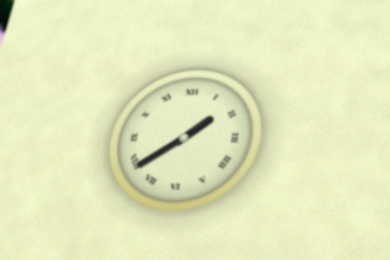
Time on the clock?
1:39
